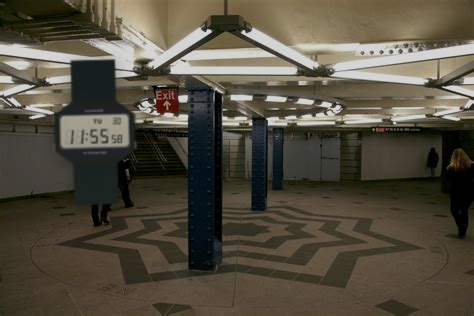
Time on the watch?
11:55
